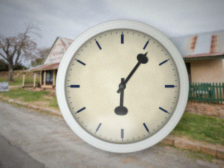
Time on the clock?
6:06
